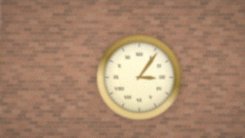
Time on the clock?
3:06
